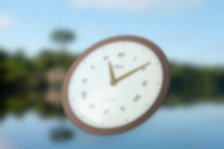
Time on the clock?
11:09
